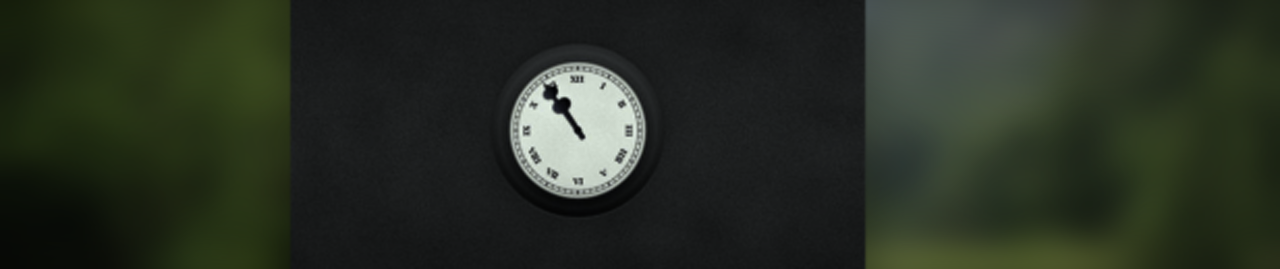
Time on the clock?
10:54
